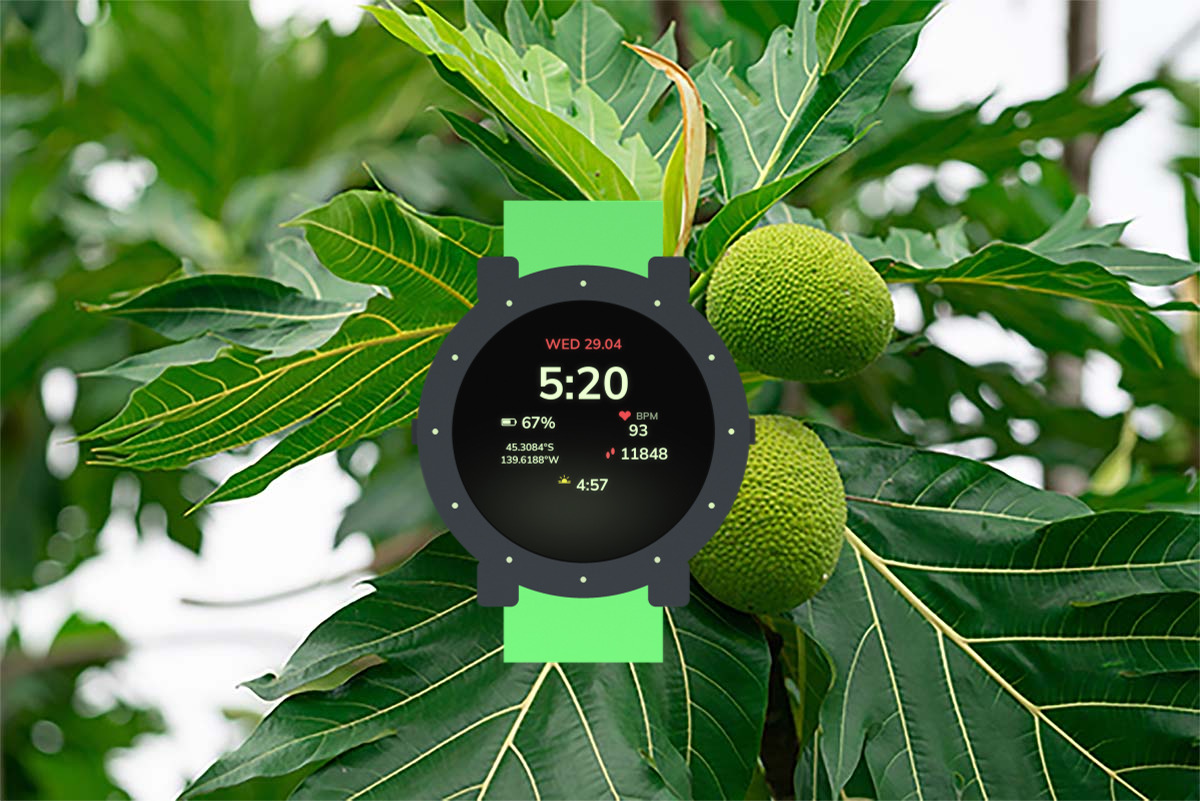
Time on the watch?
5:20
